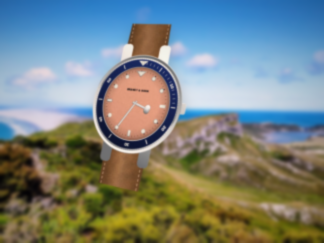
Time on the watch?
3:35
